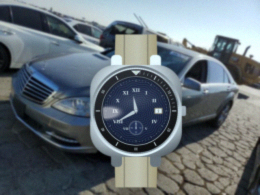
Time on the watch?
11:40
